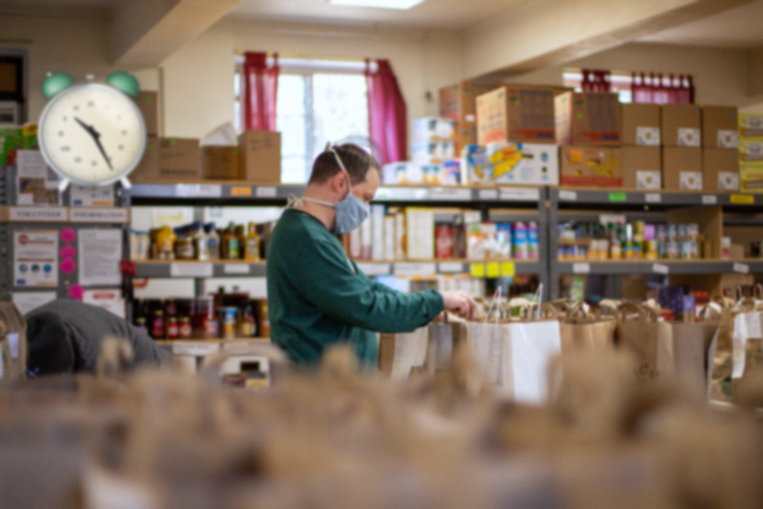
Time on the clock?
10:26
